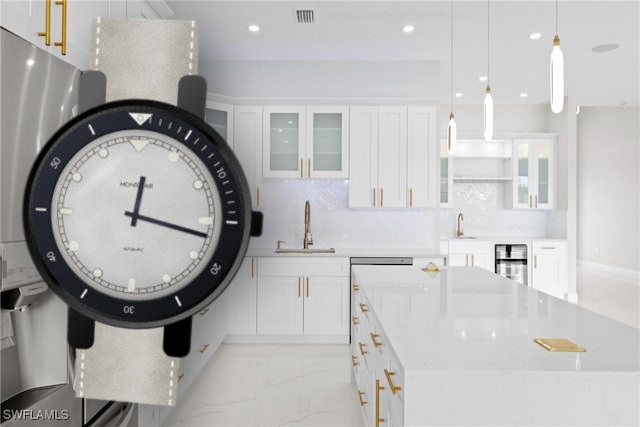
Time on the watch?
12:17
